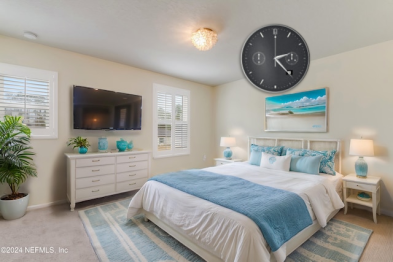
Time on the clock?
2:23
